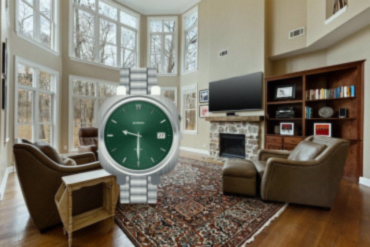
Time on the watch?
9:30
